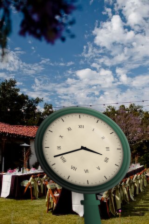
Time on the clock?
3:42
